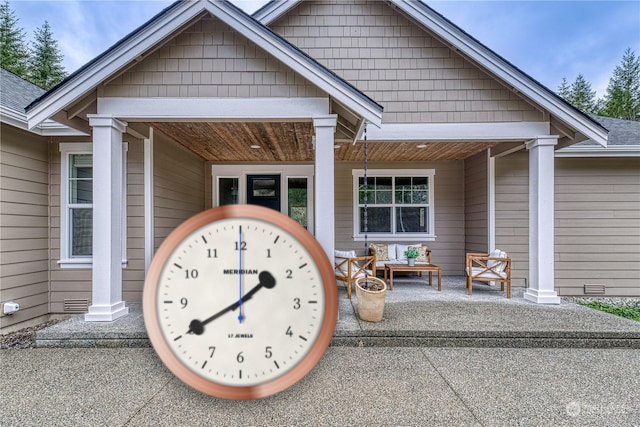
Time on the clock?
1:40:00
